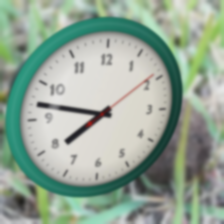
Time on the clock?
7:47:09
